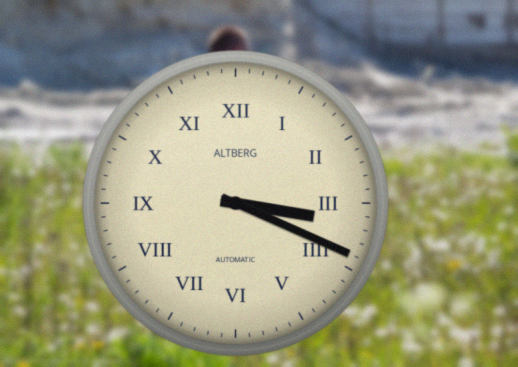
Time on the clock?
3:19
